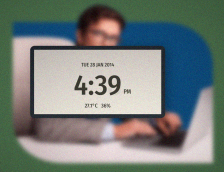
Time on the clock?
4:39
